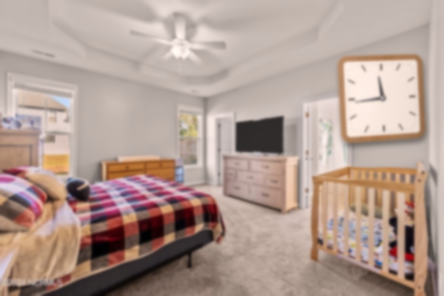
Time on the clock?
11:44
